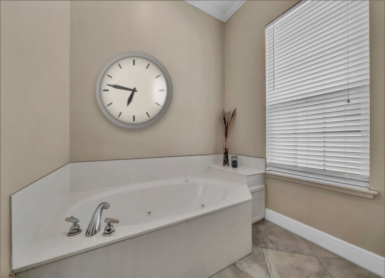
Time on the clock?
6:47
